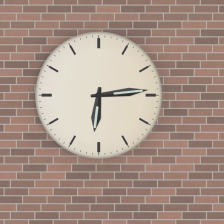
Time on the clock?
6:14
